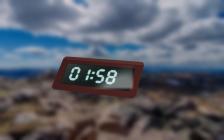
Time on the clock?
1:58
